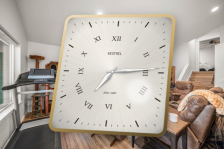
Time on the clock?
7:14
